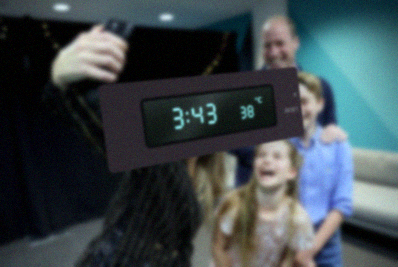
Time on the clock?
3:43
